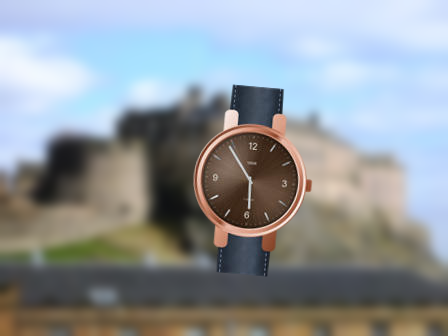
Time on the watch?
5:54
